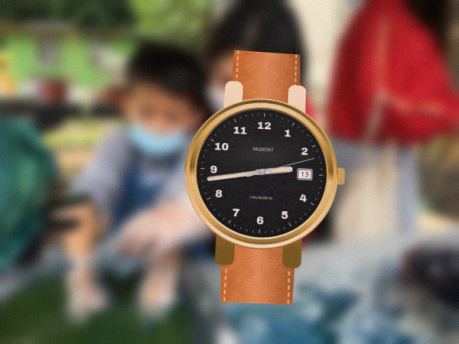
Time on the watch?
2:43:12
